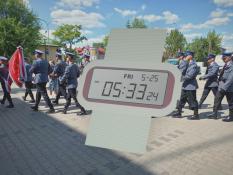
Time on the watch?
5:33:24
